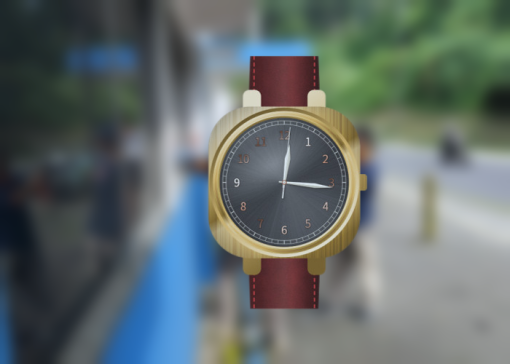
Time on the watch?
12:16:01
